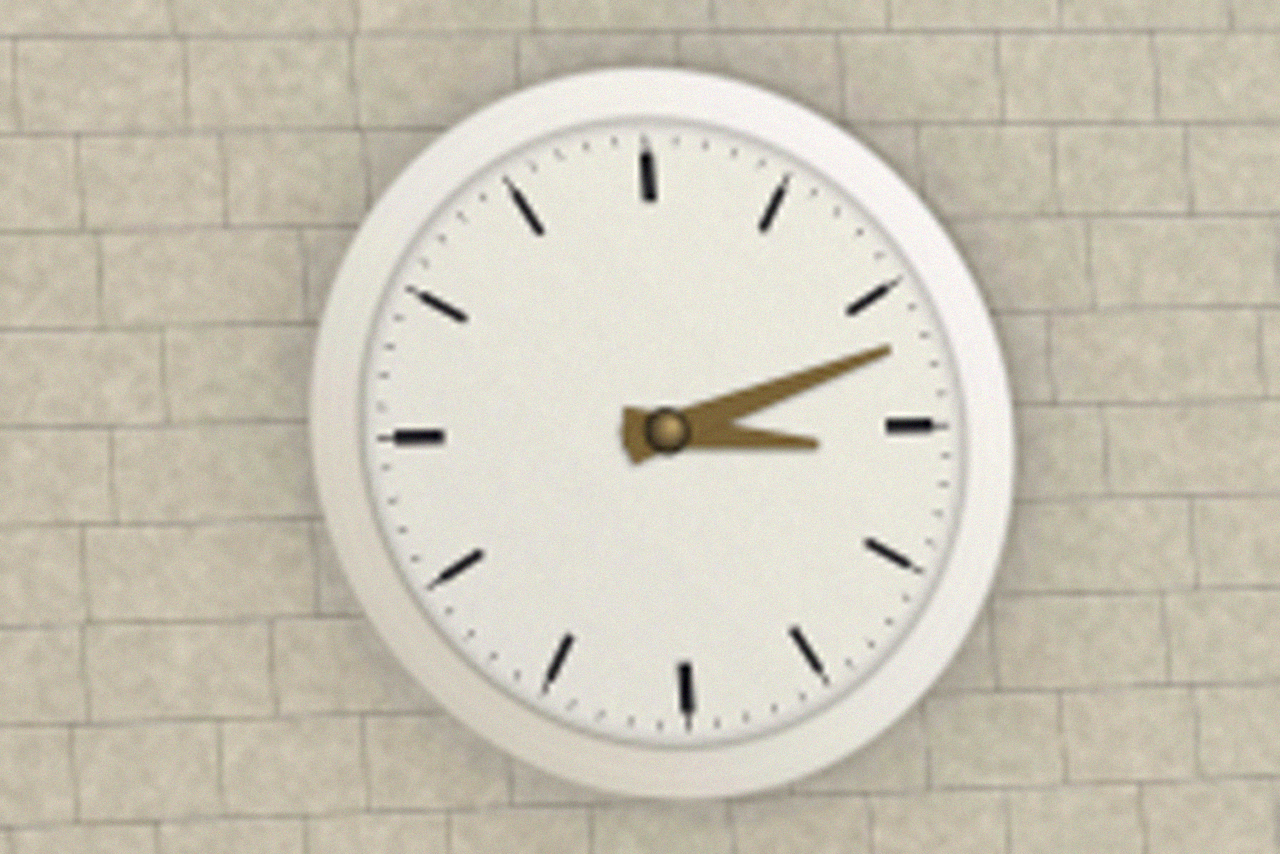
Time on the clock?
3:12
